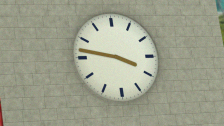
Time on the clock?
3:47
